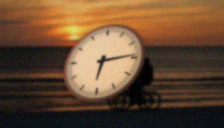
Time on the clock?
6:14
